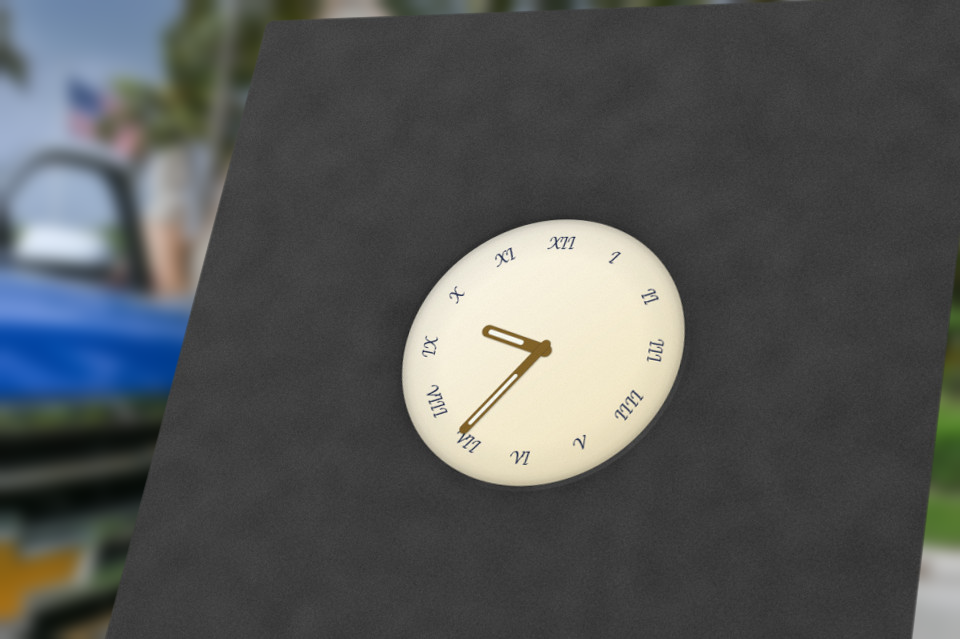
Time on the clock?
9:36
